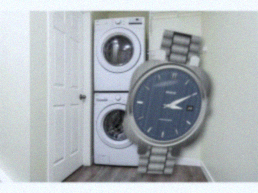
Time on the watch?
3:10
